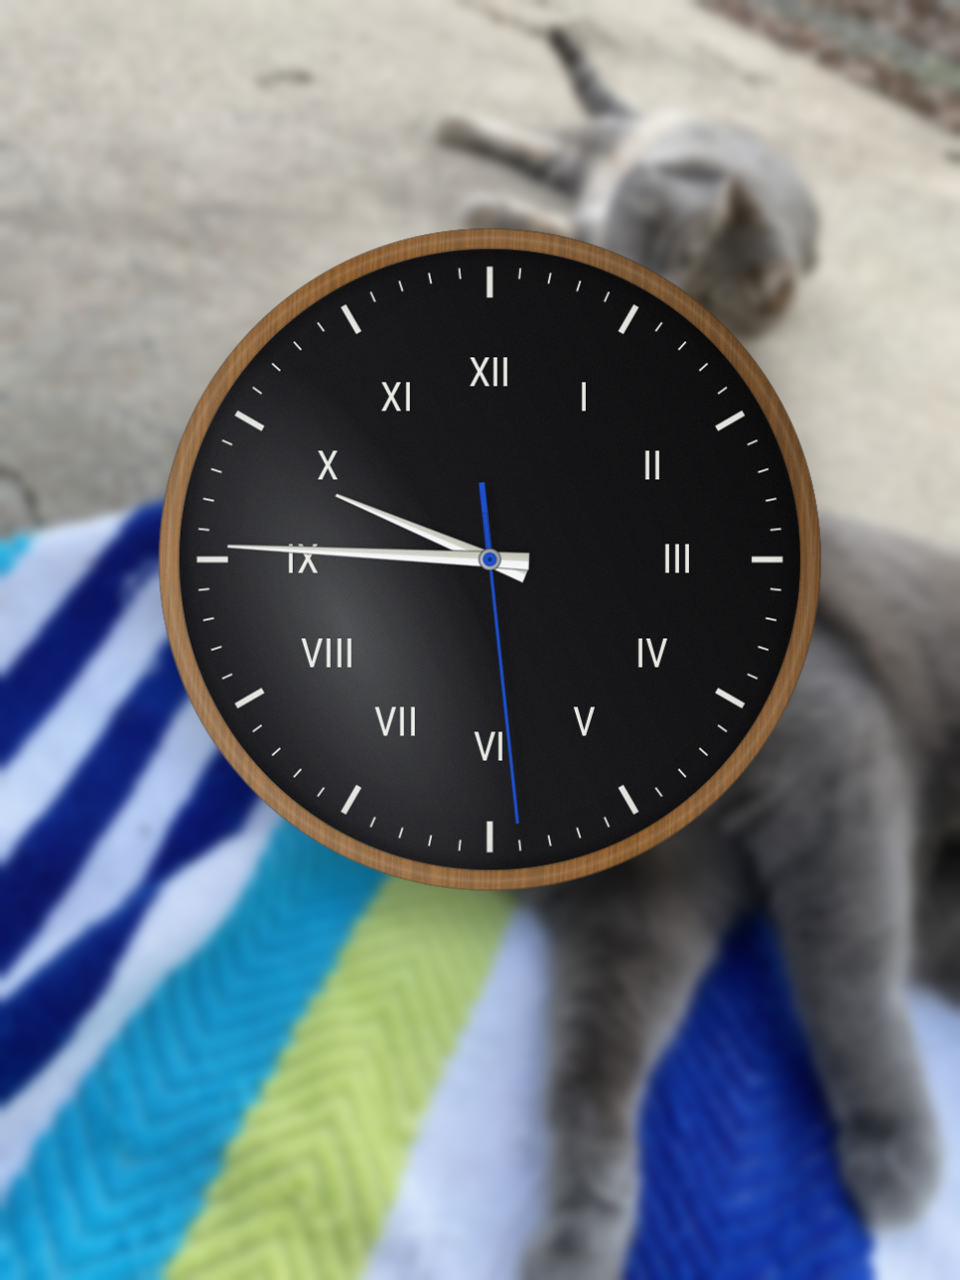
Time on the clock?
9:45:29
